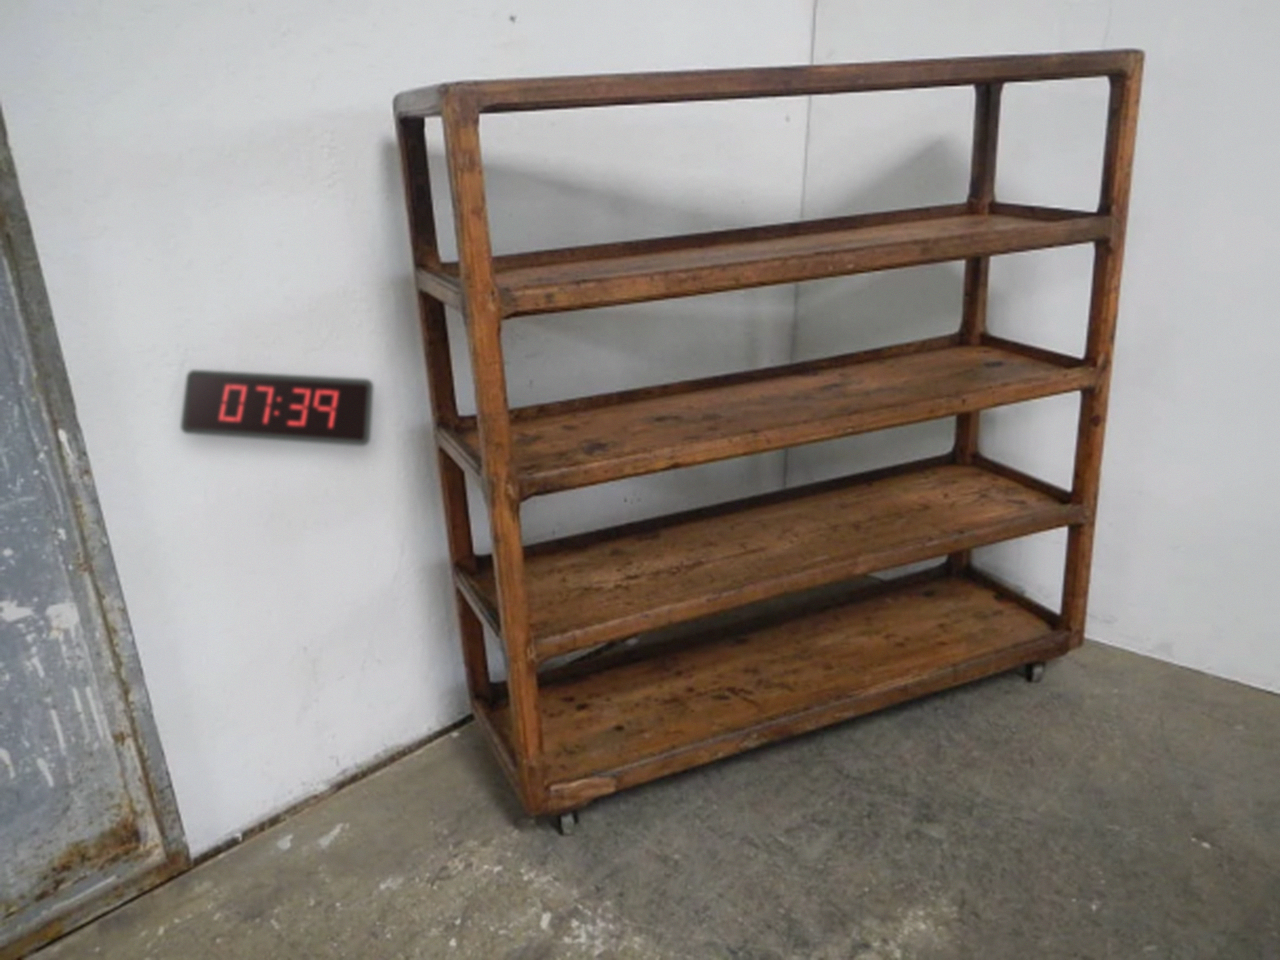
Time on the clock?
7:39
